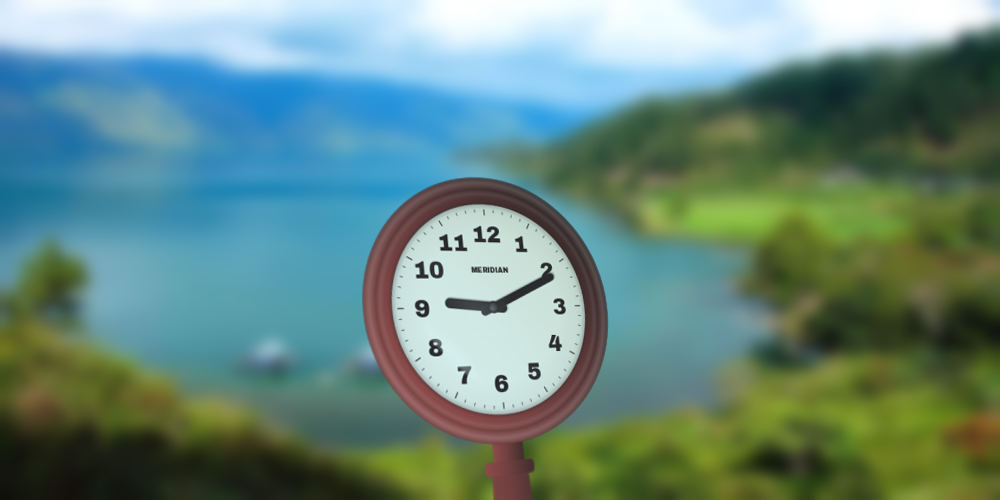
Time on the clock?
9:11
